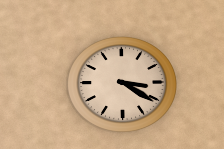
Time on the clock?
3:21
